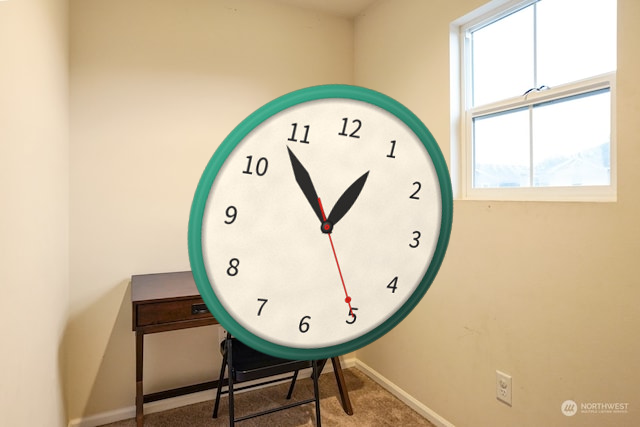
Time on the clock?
12:53:25
